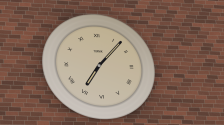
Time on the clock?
7:07
